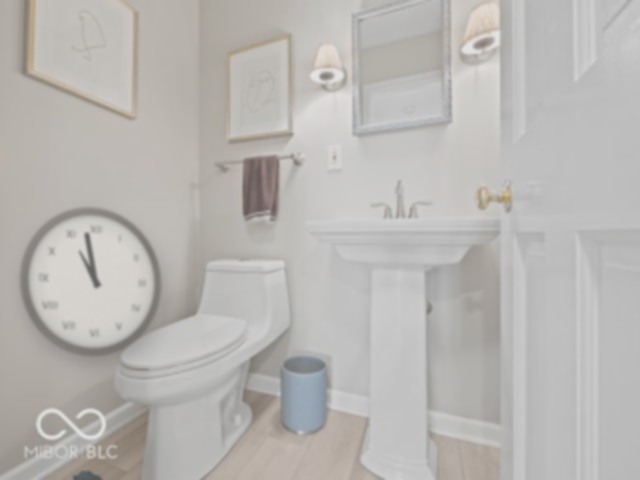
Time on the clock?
10:58
